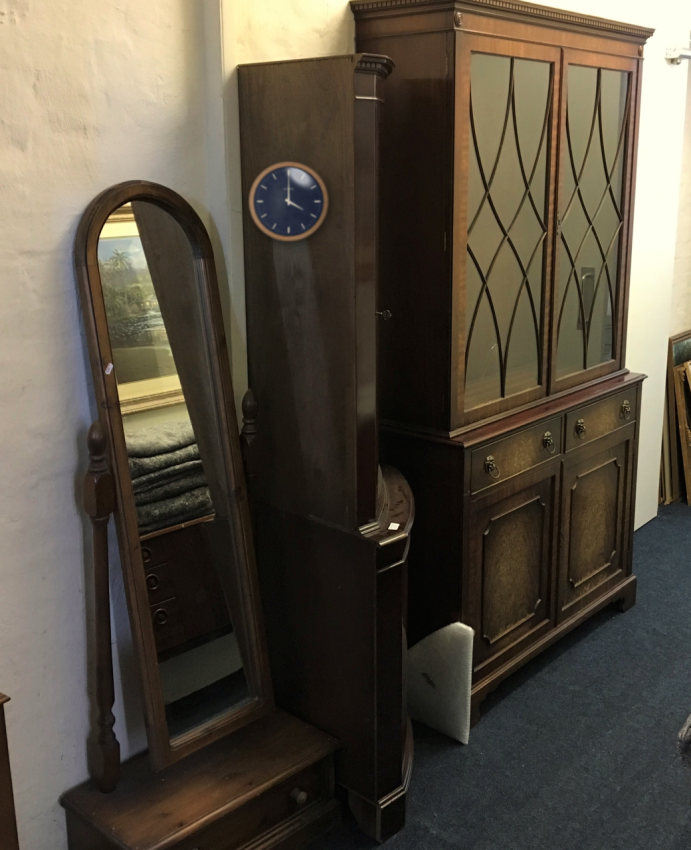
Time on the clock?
4:00
